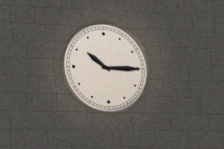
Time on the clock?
10:15
